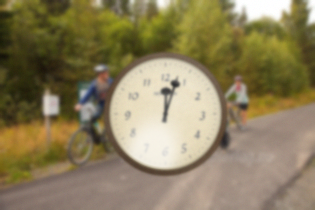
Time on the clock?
12:03
